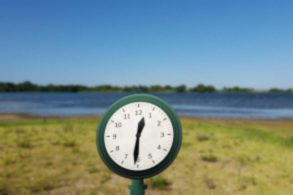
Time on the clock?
12:31
